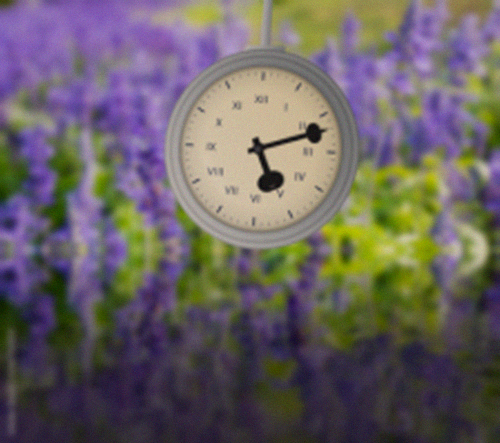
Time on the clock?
5:12
